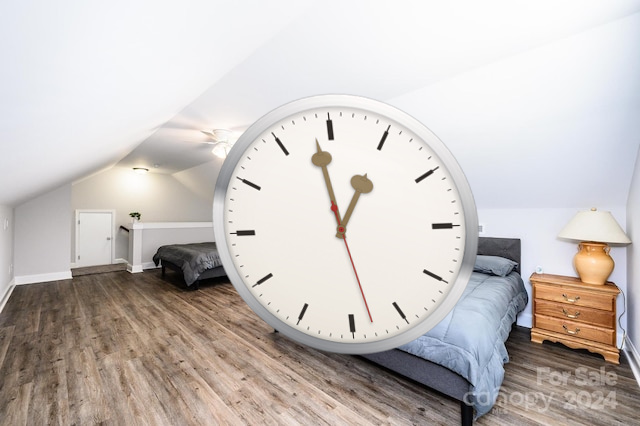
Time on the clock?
12:58:28
